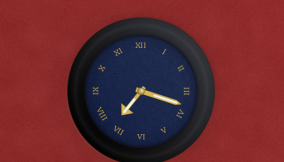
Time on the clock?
7:18
